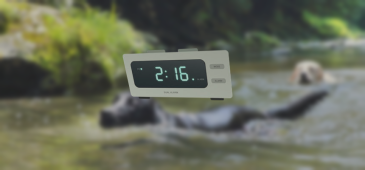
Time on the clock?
2:16
